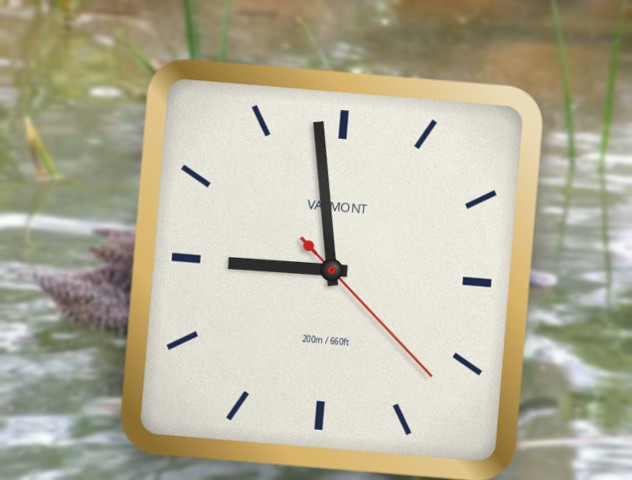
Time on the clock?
8:58:22
